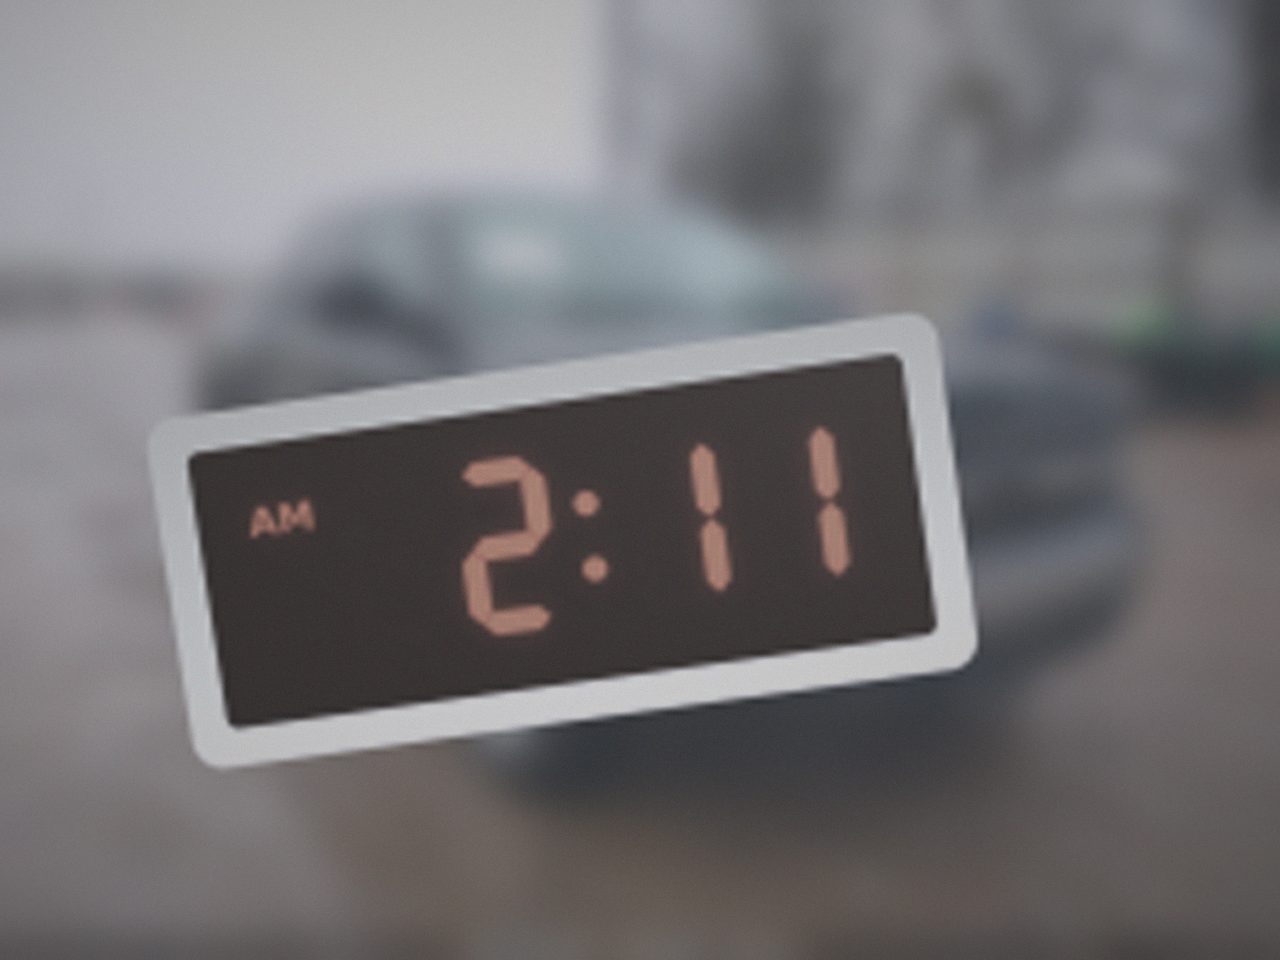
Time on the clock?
2:11
